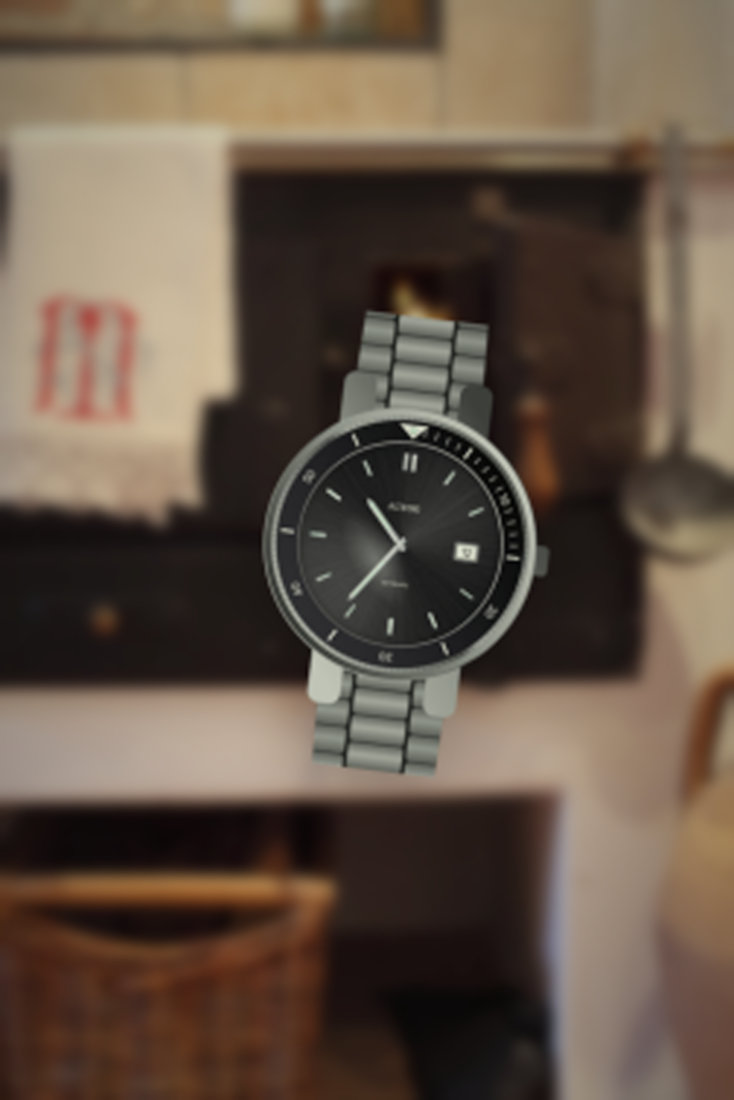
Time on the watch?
10:36
